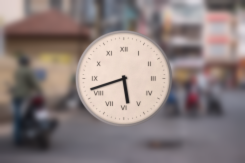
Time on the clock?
5:42
